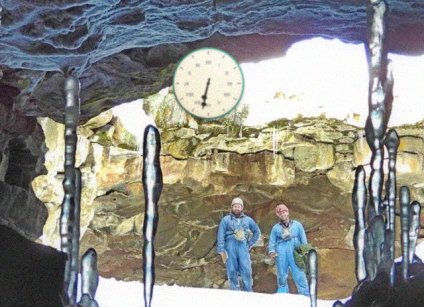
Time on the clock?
6:32
